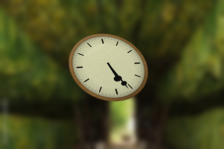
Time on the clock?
5:26
